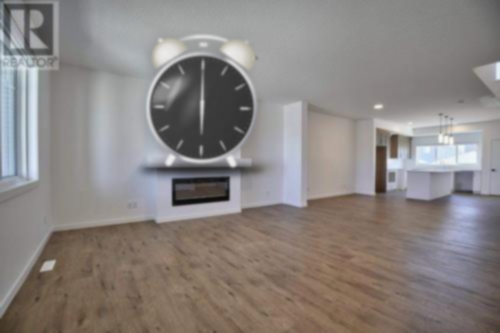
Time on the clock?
6:00
